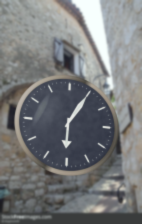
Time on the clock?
6:05
